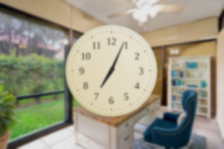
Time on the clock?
7:04
